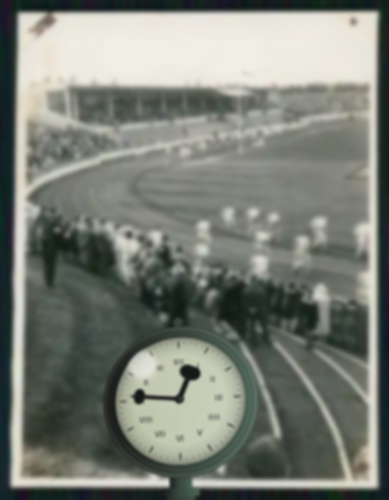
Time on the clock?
12:46
